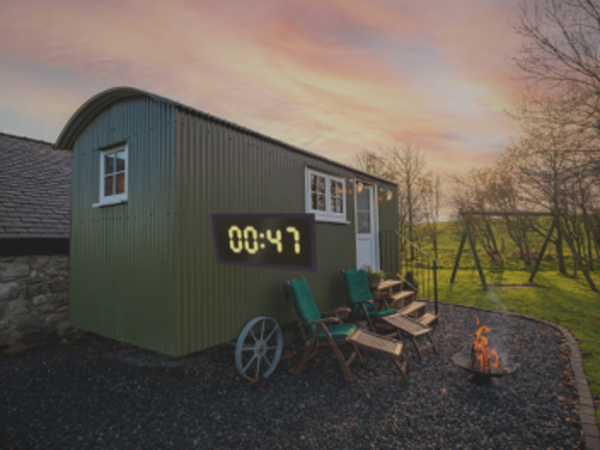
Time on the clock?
0:47
